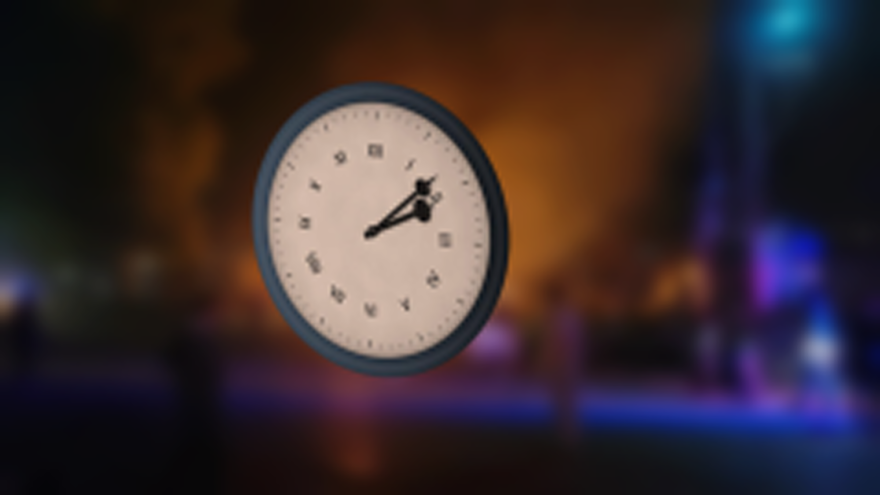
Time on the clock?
2:08
